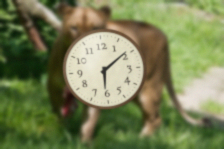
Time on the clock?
6:09
